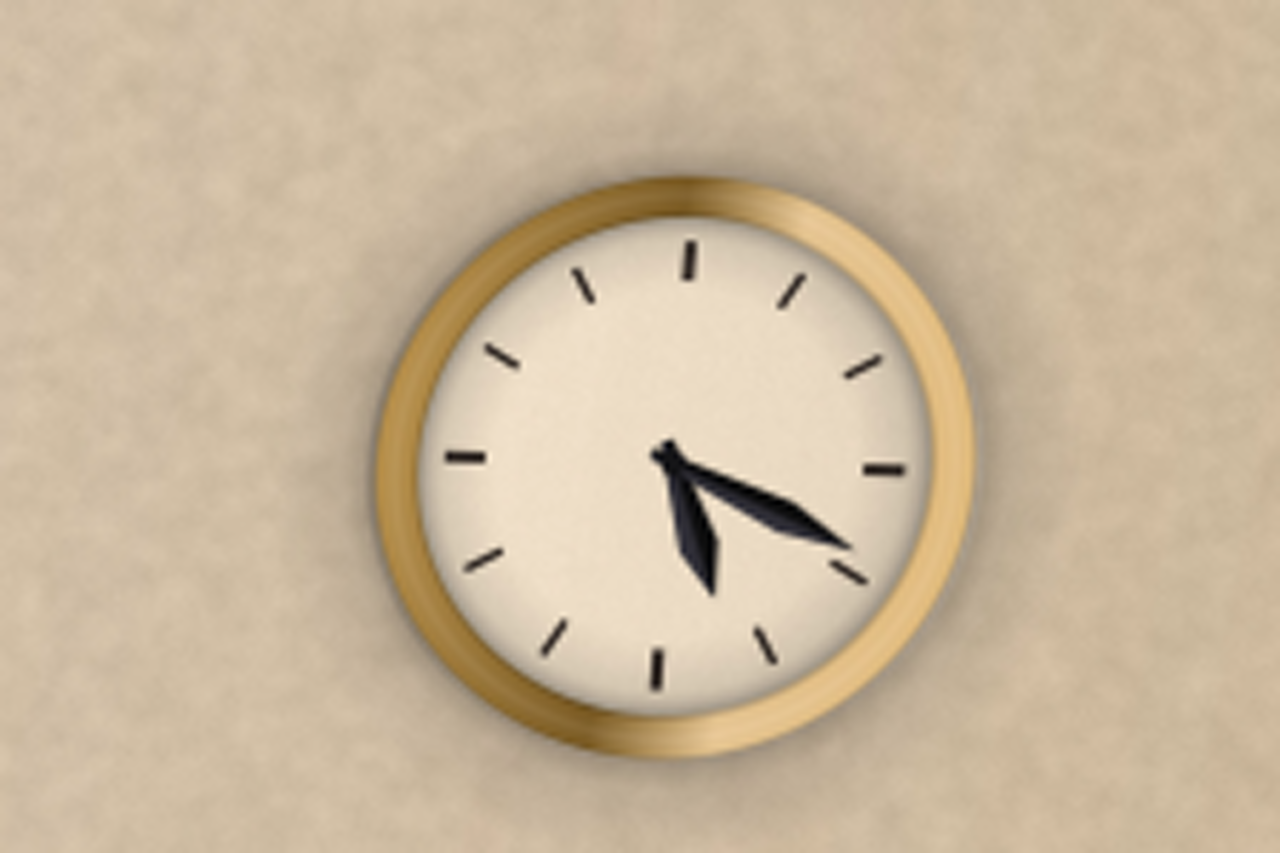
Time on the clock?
5:19
